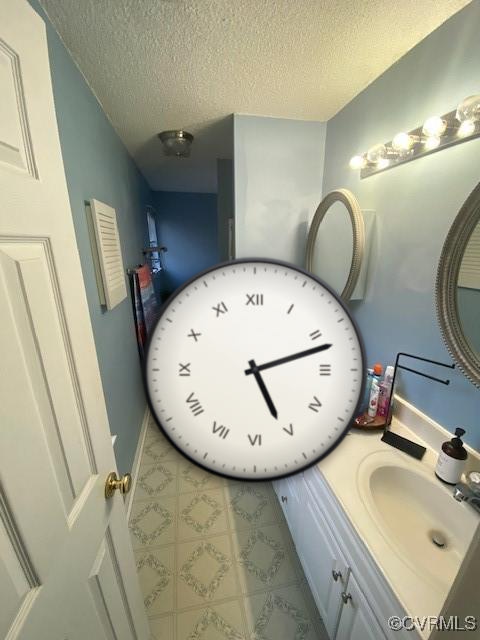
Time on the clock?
5:12
